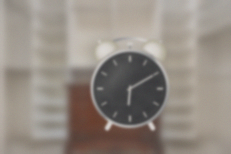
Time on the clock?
6:10
